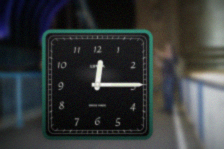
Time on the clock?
12:15
